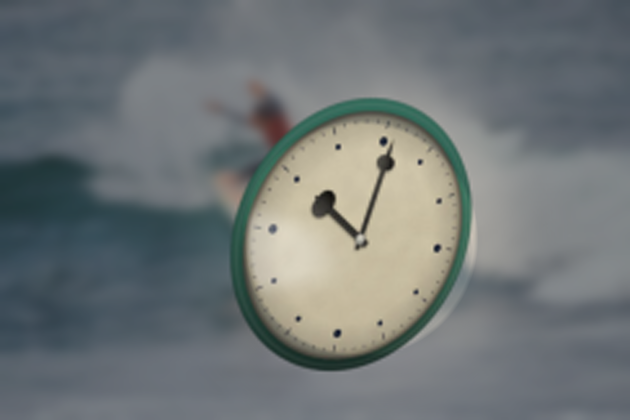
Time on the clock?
10:01
